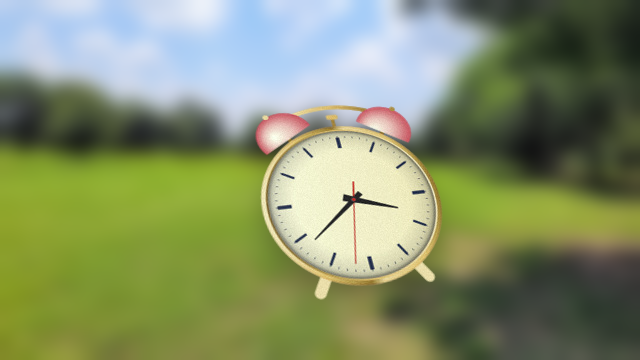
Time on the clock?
3:38:32
